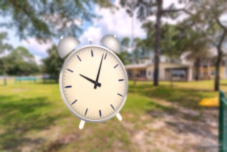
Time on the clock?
10:04
